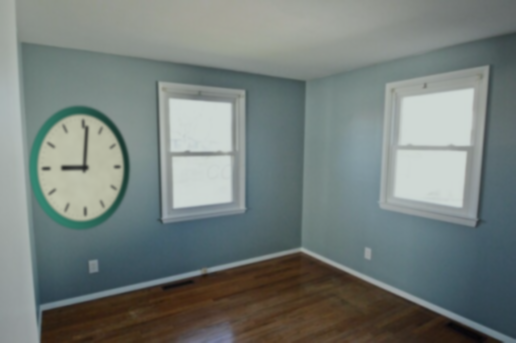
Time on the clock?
9:01
